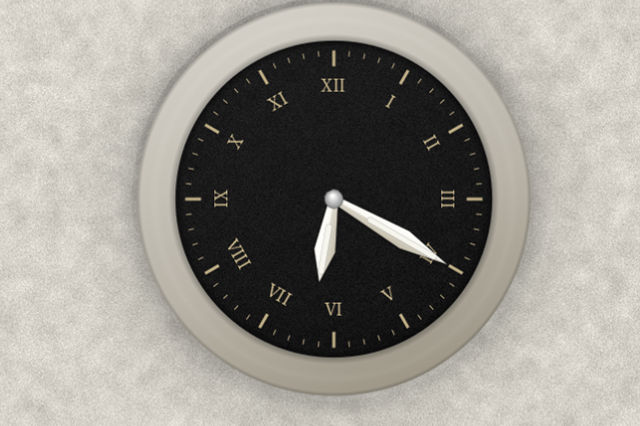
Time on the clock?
6:20
